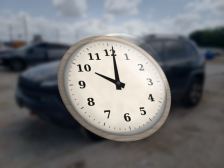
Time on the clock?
10:01
